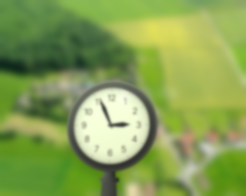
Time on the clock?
2:56
